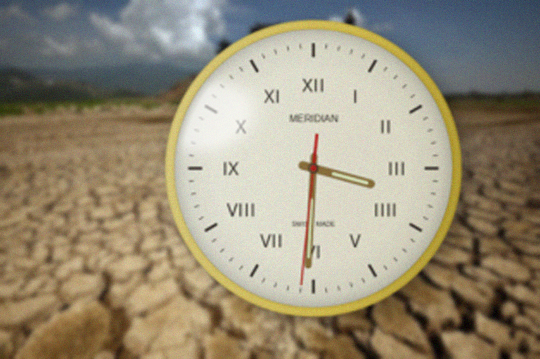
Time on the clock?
3:30:31
